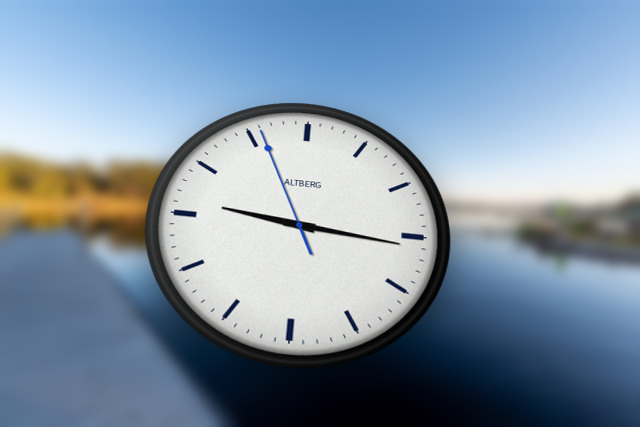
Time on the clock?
9:15:56
